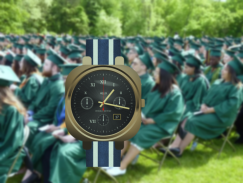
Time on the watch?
1:17
